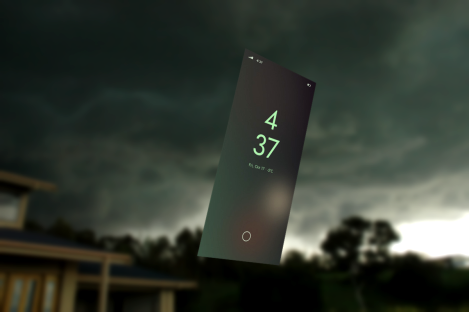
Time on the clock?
4:37
